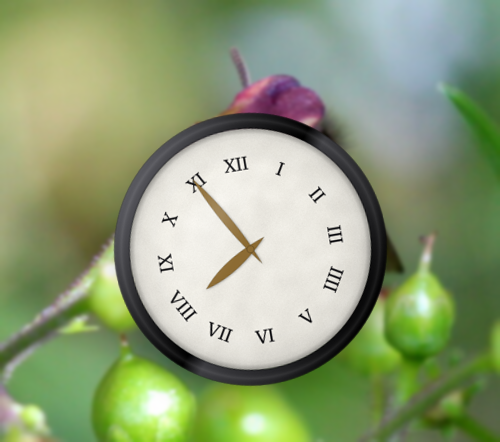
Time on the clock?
7:55
